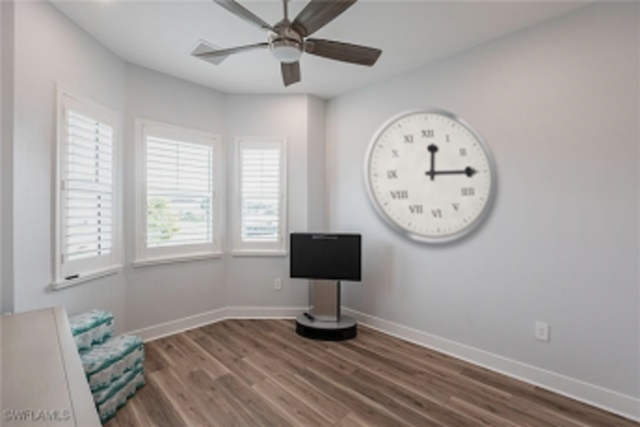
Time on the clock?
12:15
